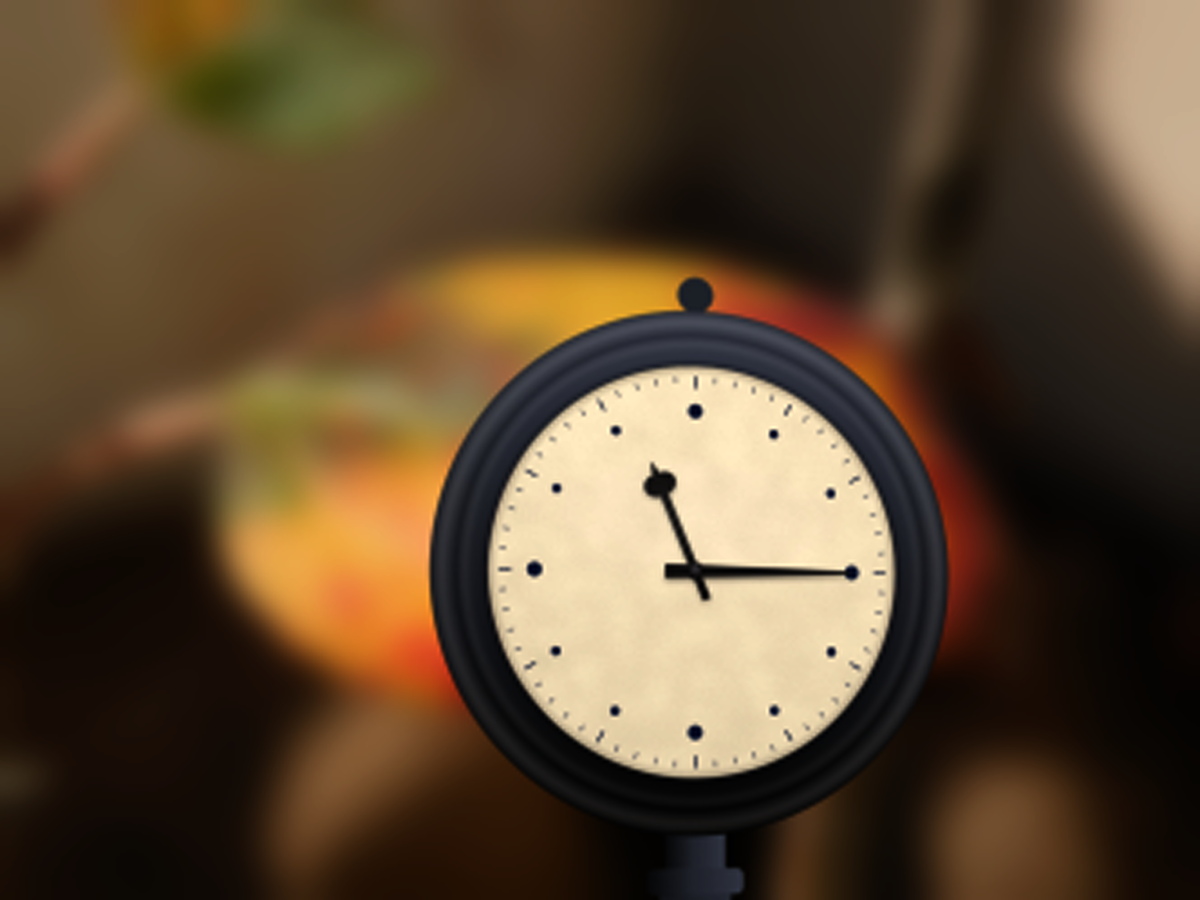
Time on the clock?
11:15
